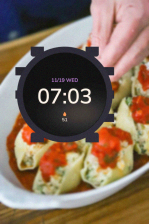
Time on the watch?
7:03
